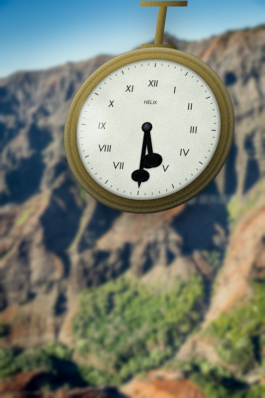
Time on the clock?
5:30
